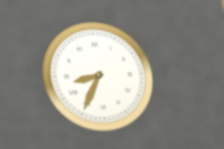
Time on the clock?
8:35
